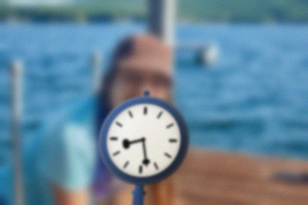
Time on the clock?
8:28
